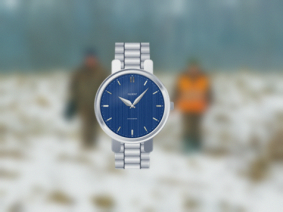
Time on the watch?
10:07
